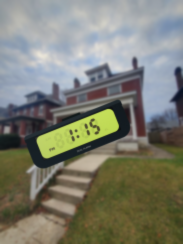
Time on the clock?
1:15
